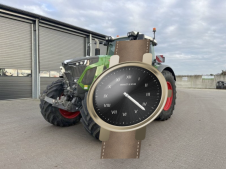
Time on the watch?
4:22
